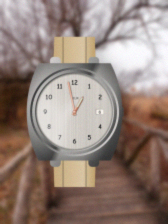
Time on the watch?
12:58
